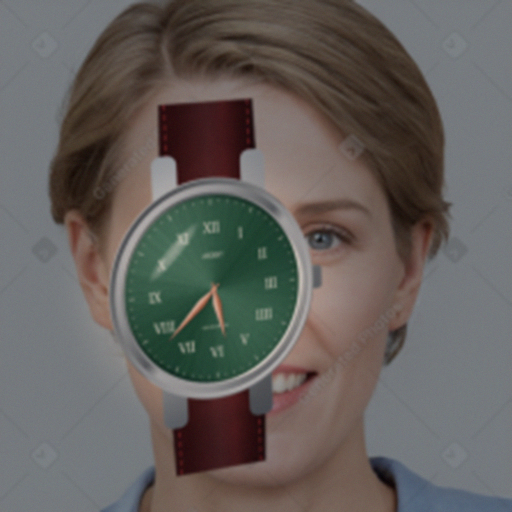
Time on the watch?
5:38
